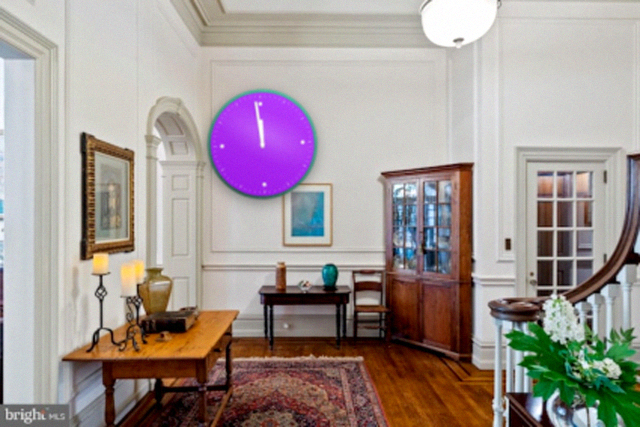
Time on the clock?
11:59
